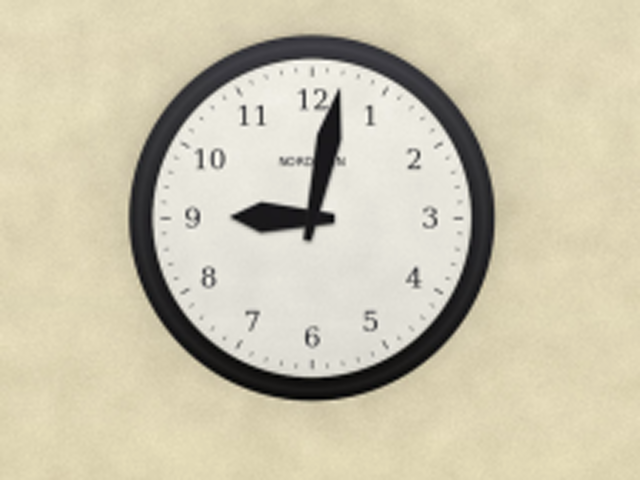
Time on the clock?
9:02
